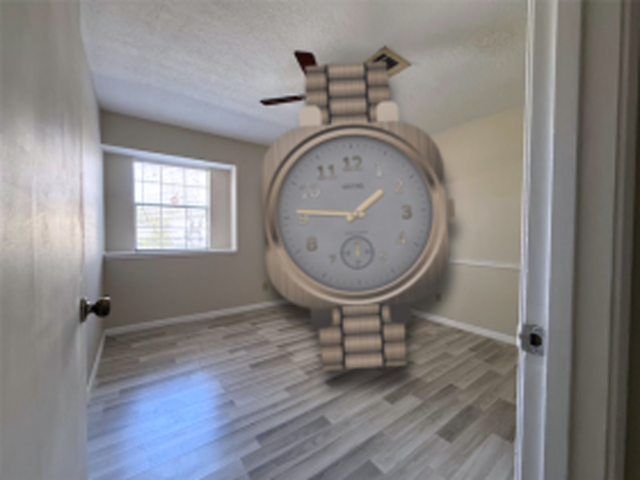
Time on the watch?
1:46
